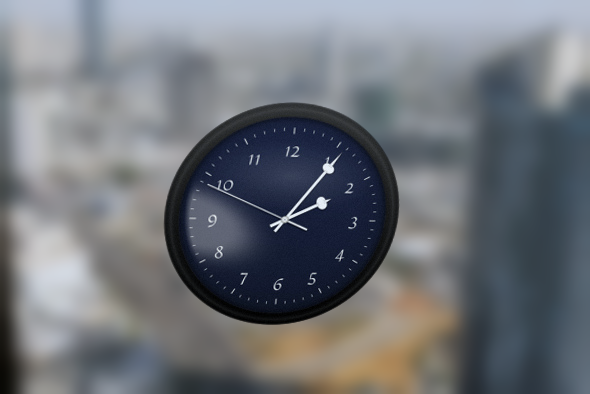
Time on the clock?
2:05:49
